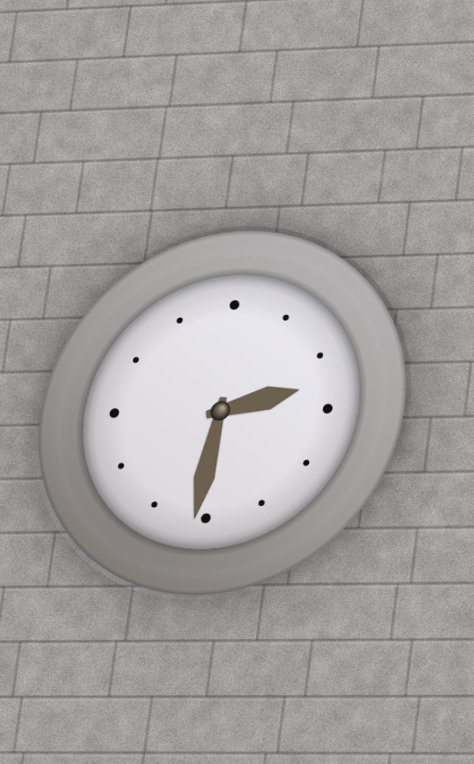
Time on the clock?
2:31
